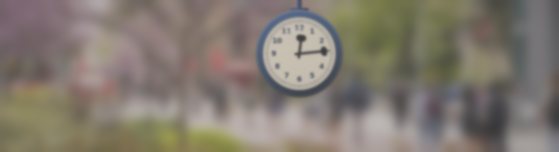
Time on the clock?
12:14
